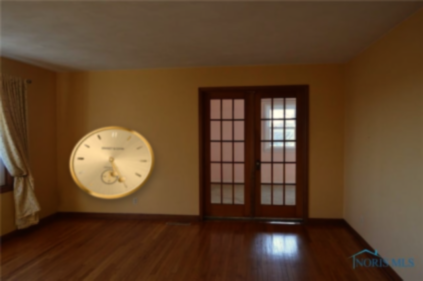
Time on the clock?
5:25
